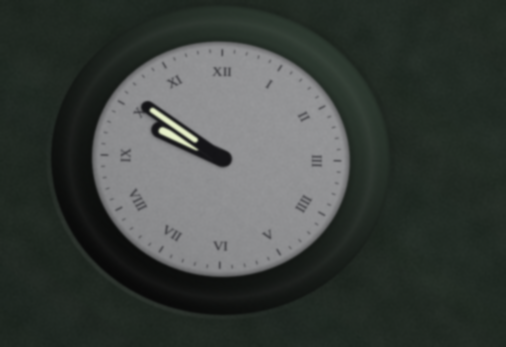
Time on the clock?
9:51
